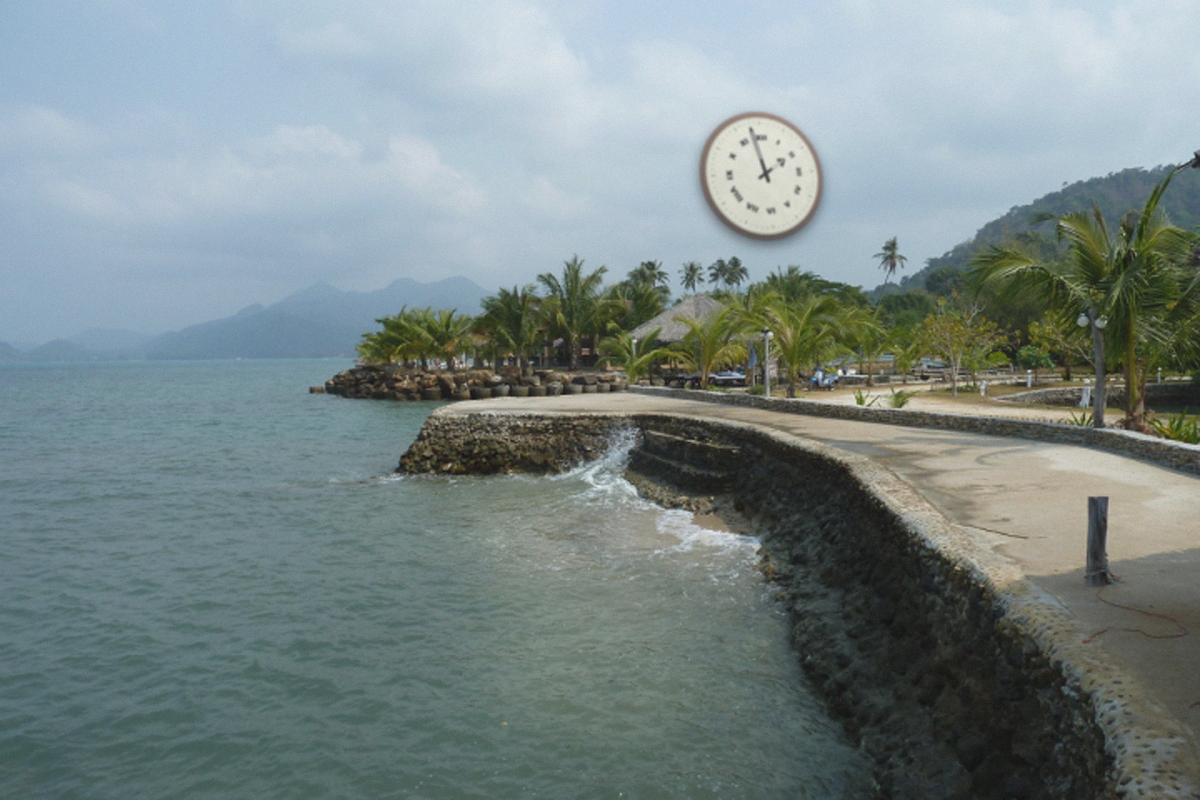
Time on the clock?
1:58
